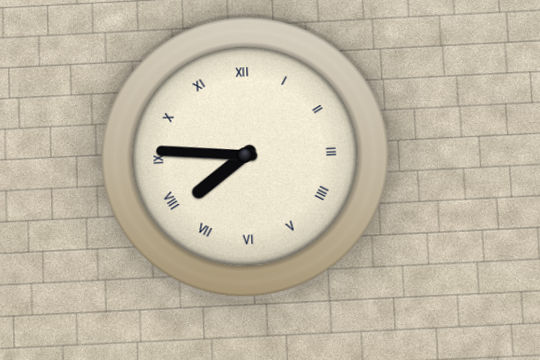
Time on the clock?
7:46
